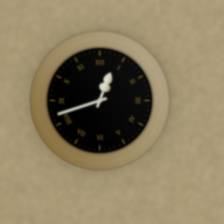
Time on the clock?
12:42
